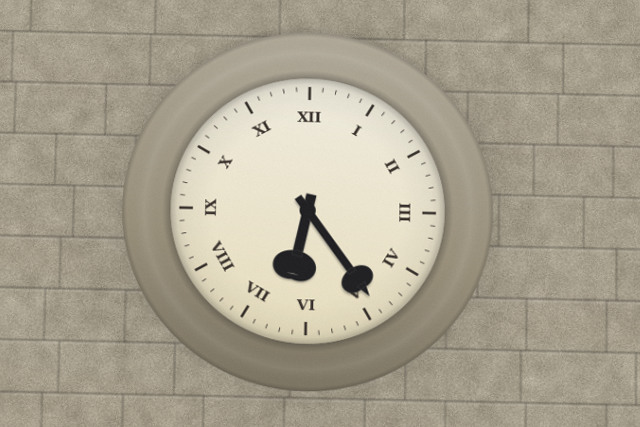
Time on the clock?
6:24
